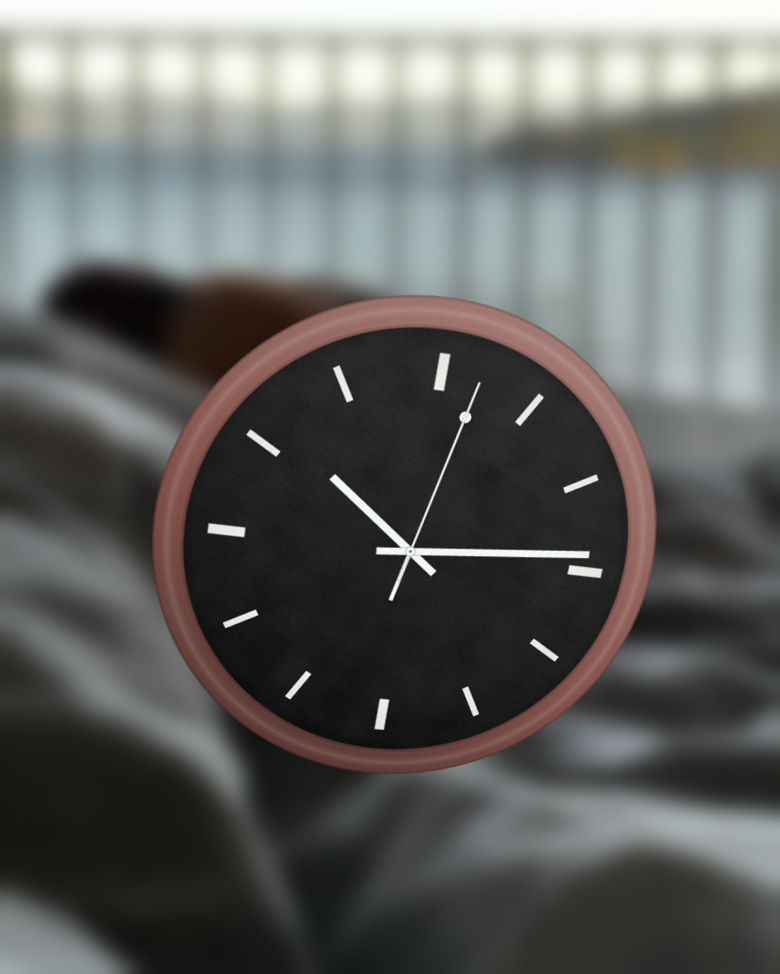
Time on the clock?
10:14:02
